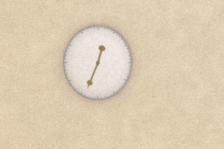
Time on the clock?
12:34
